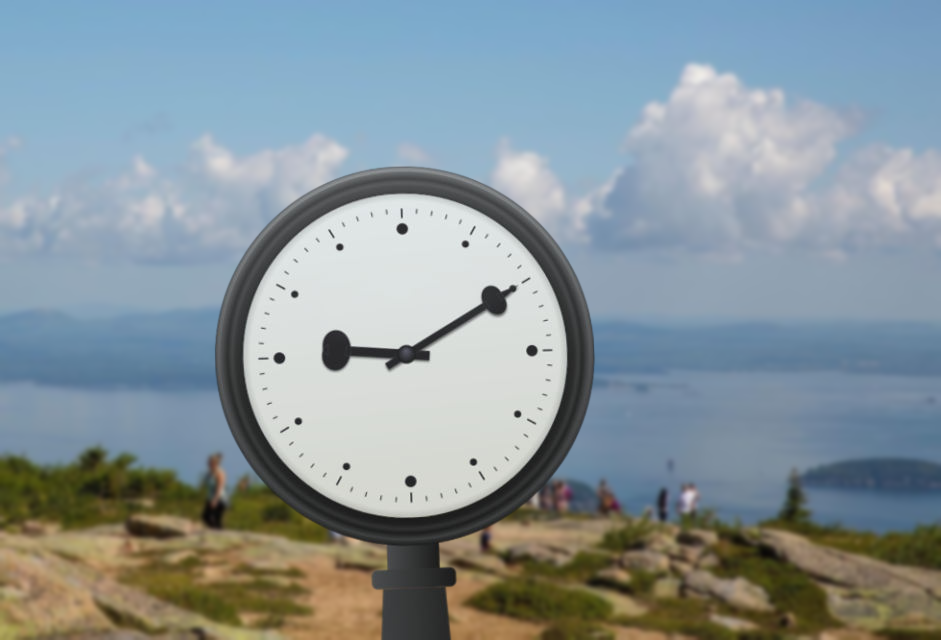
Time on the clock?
9:10
